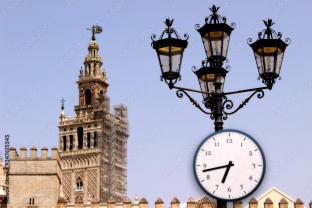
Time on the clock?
6:43
